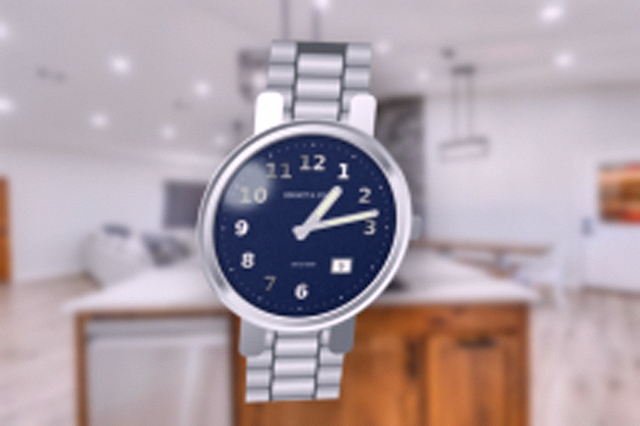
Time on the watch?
1:13
